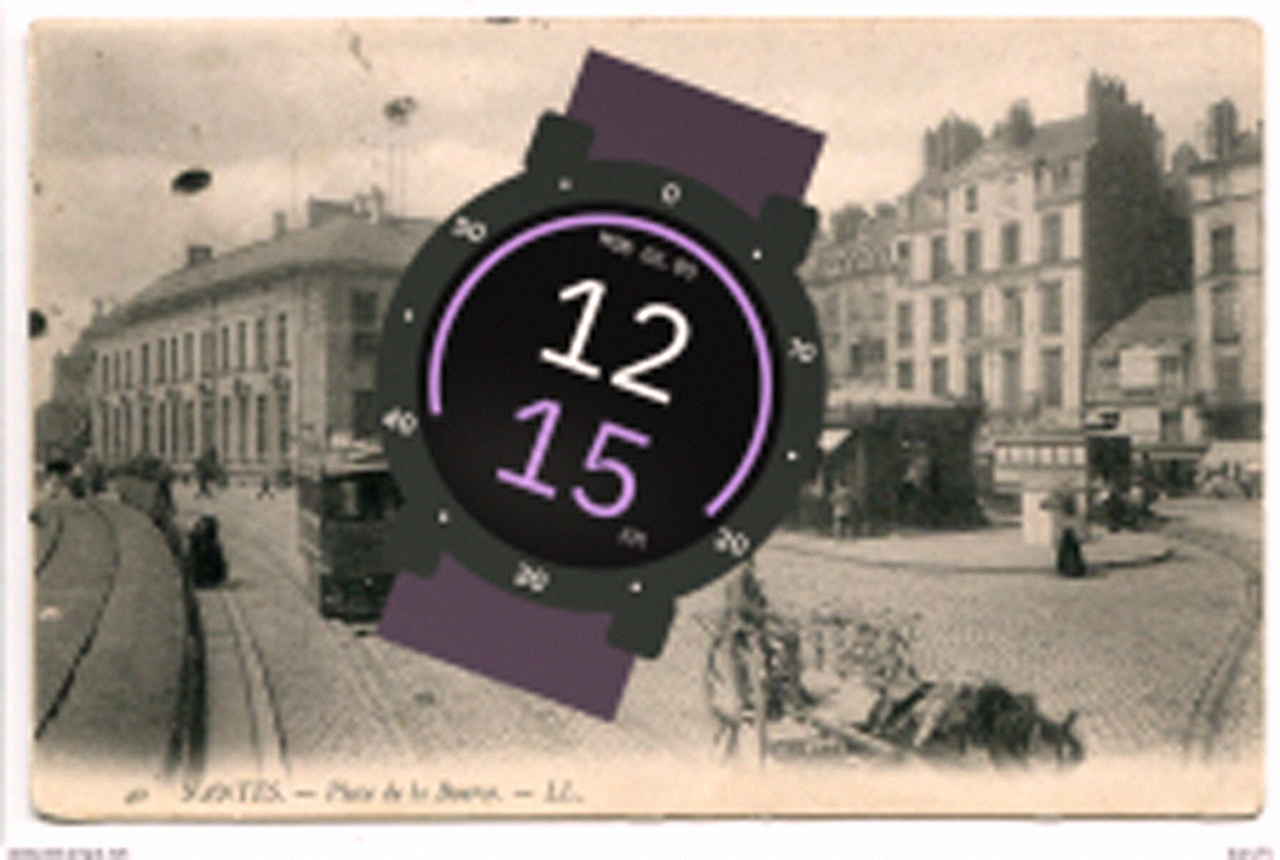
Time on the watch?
12:15
